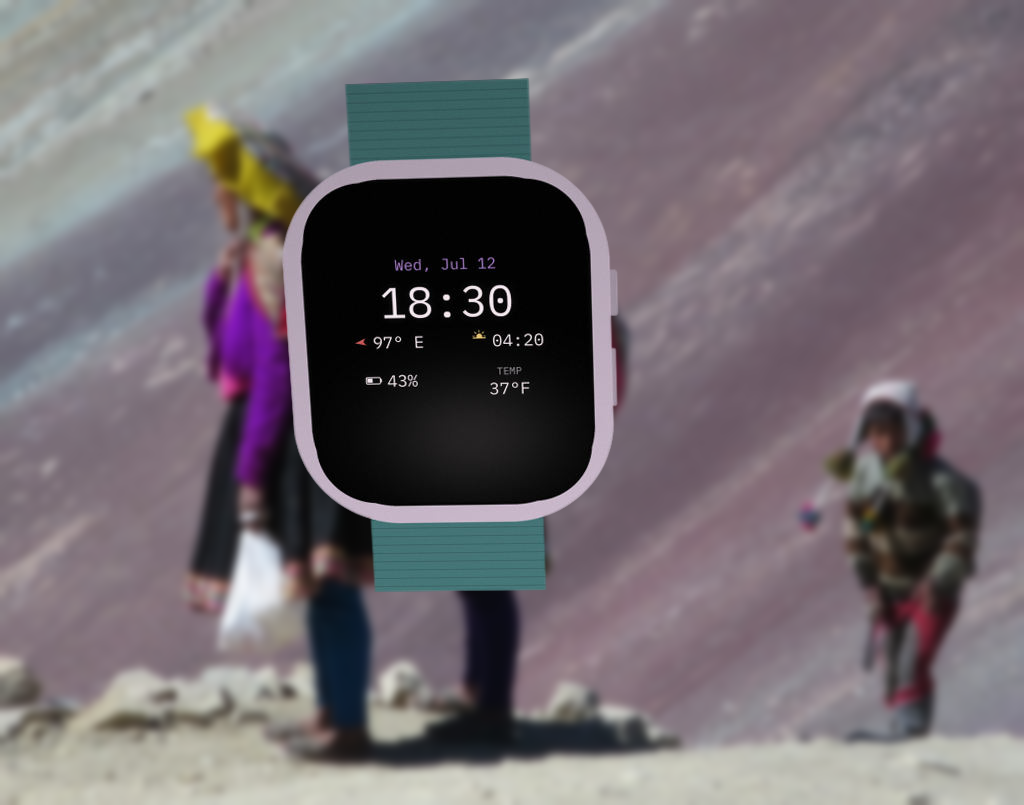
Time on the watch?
18:30
